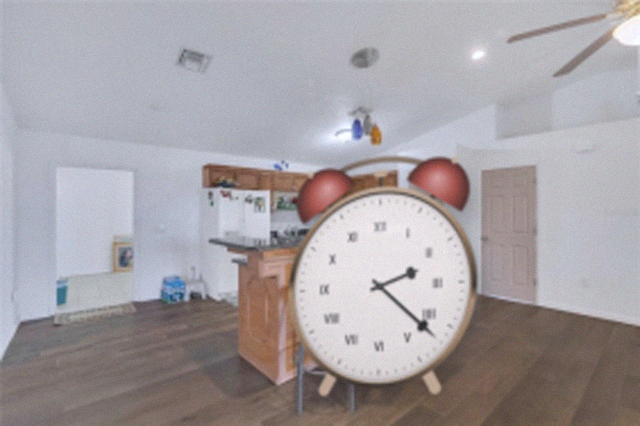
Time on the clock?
2:22
